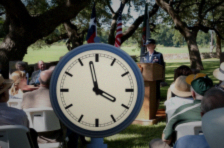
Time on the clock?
3:58
